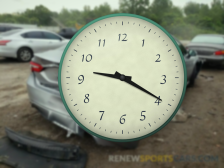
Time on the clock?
9:20
